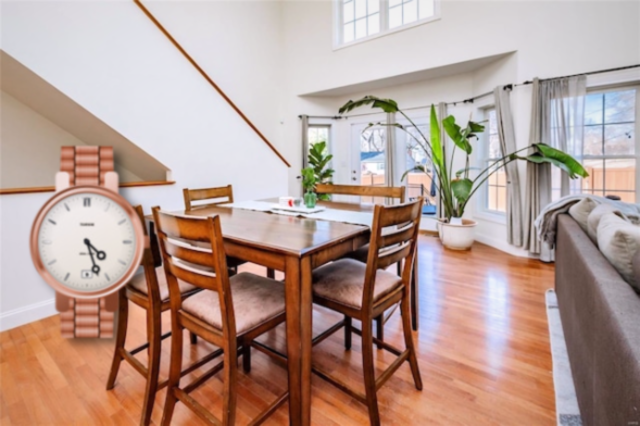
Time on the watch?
4:27
